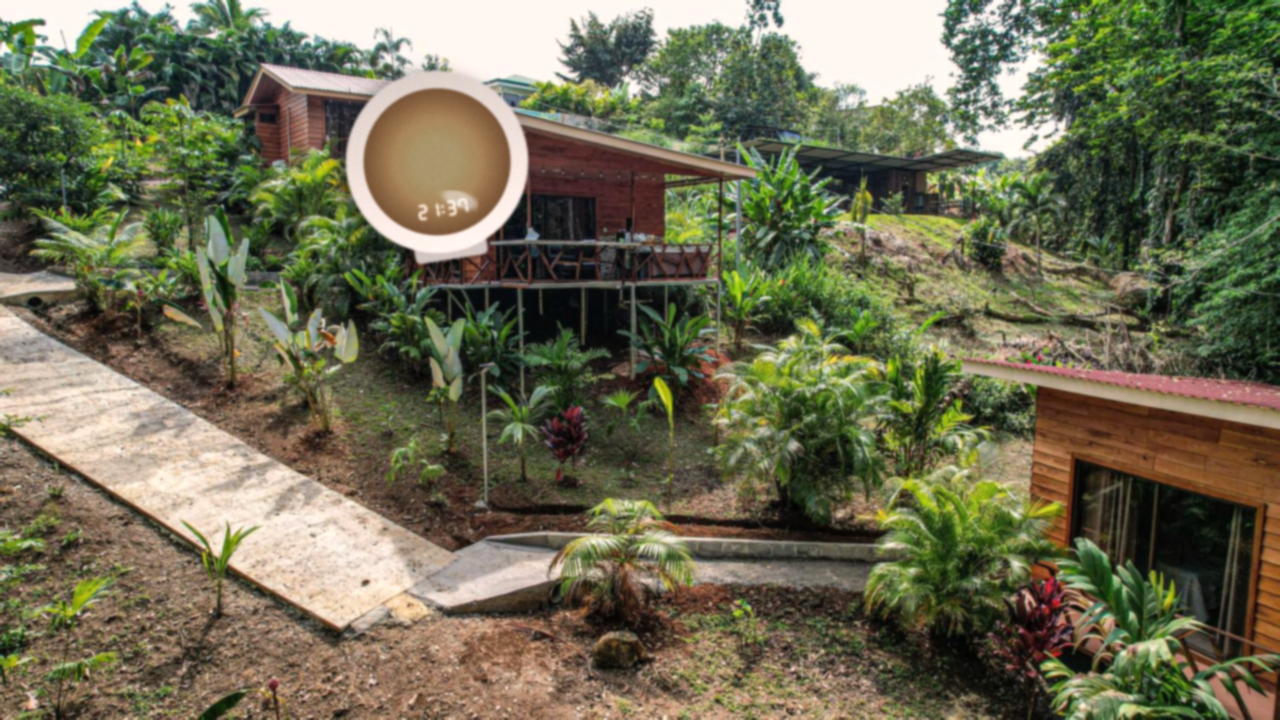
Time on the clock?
21:37
